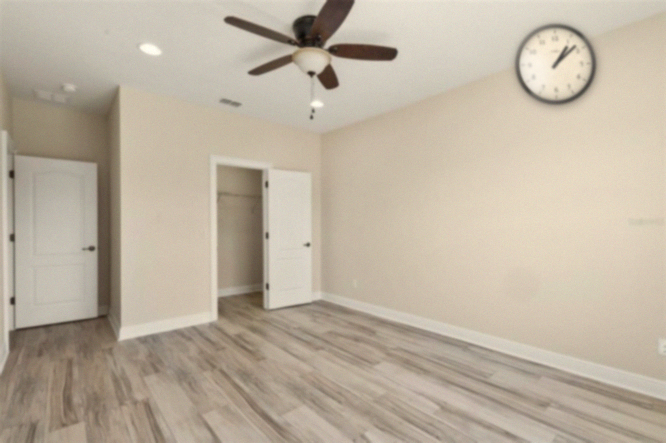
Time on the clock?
1:08
